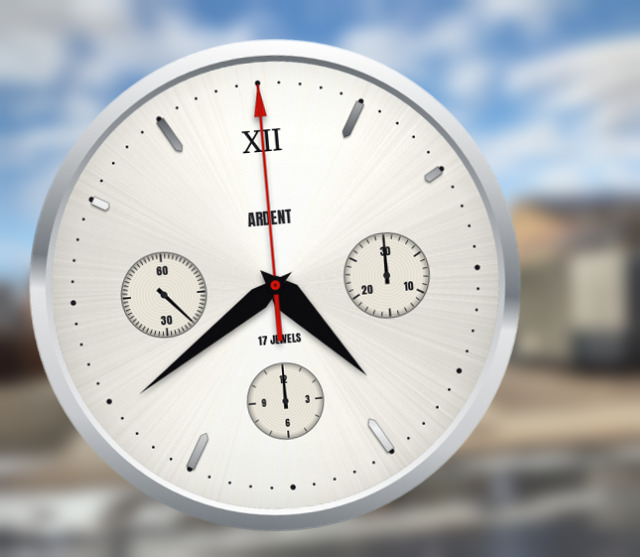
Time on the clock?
4:39:23
